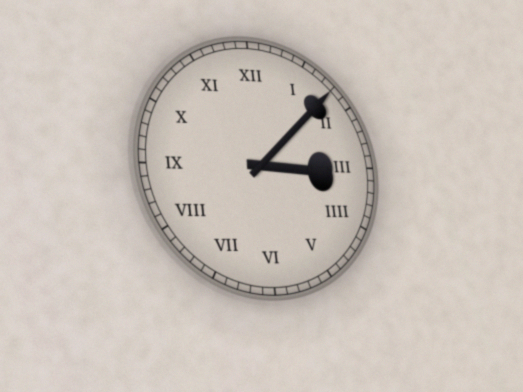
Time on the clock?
3:08
